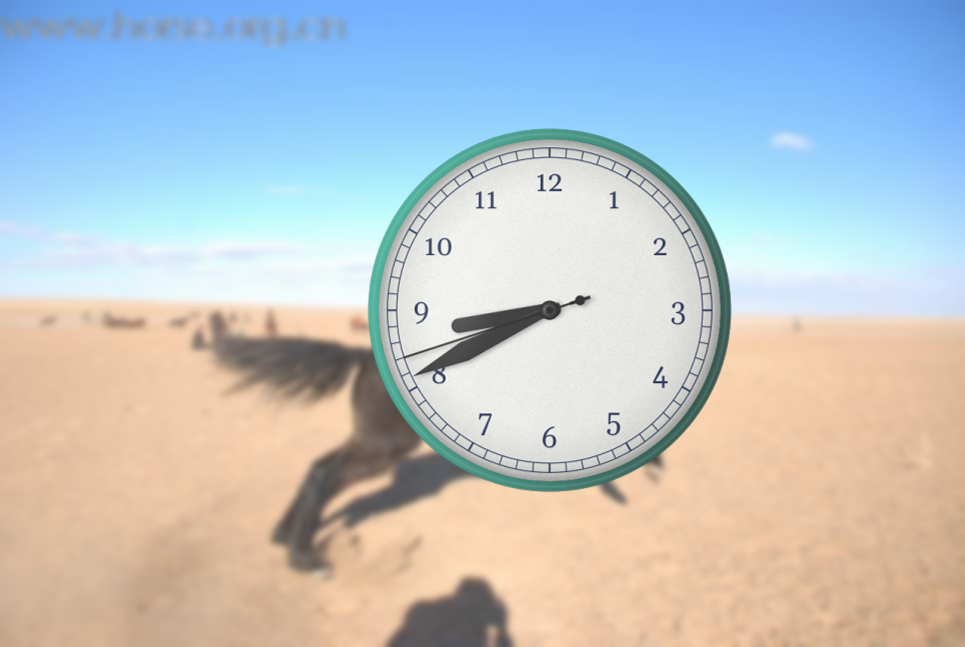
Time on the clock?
8:40:42
